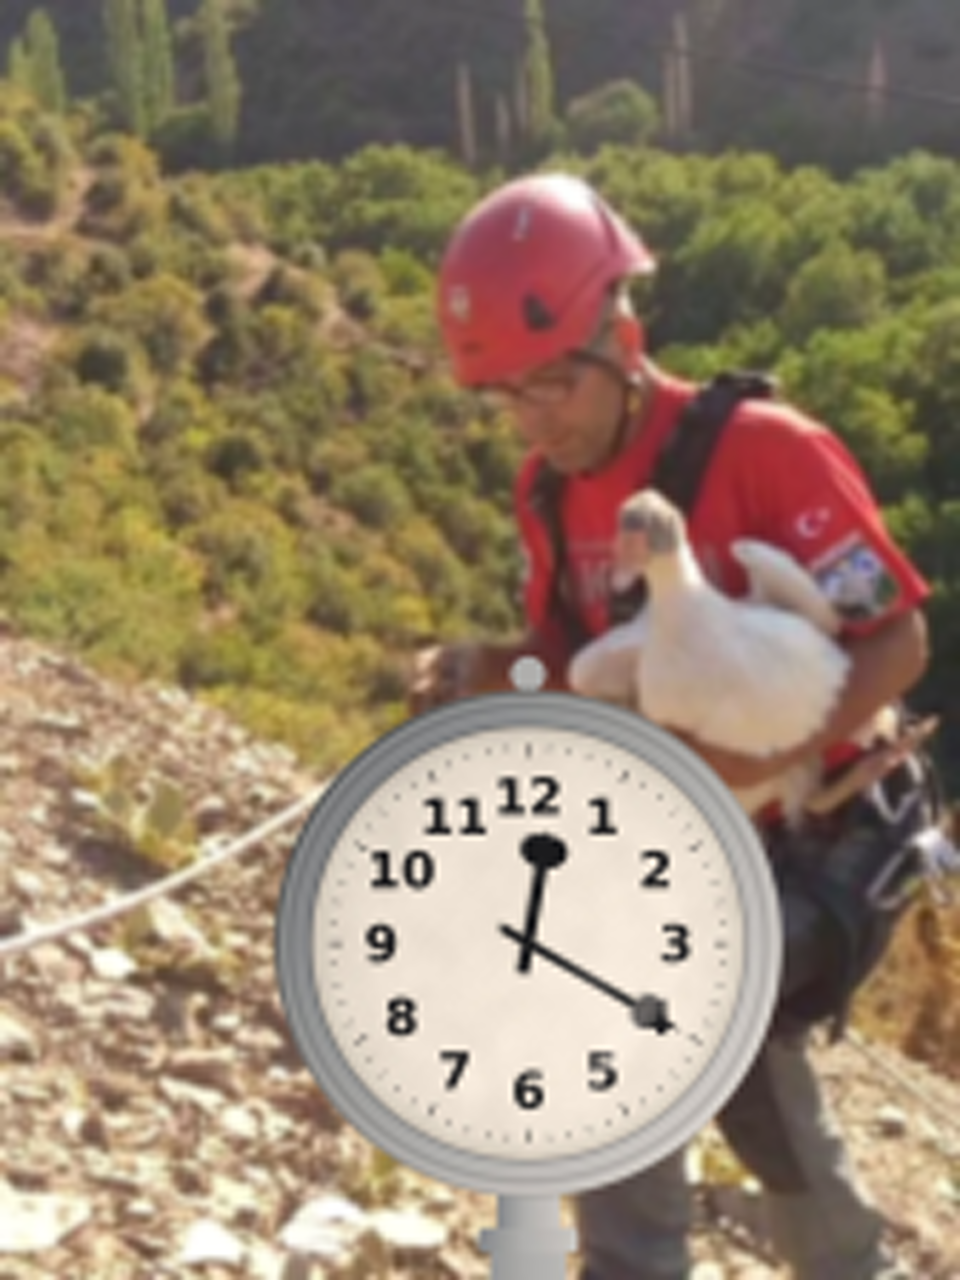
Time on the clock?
12:20
